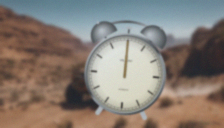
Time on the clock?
12:00
